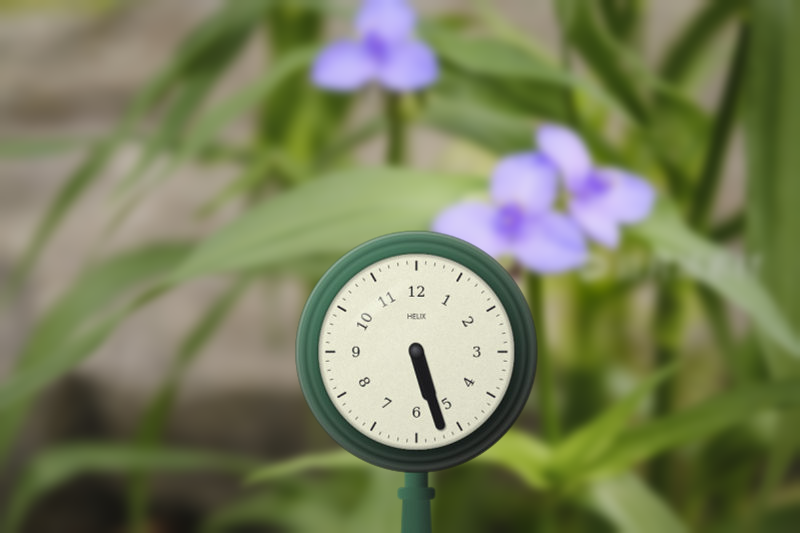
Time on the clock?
5:27
